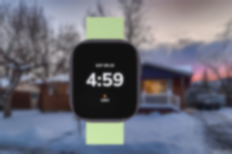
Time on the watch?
4:59
